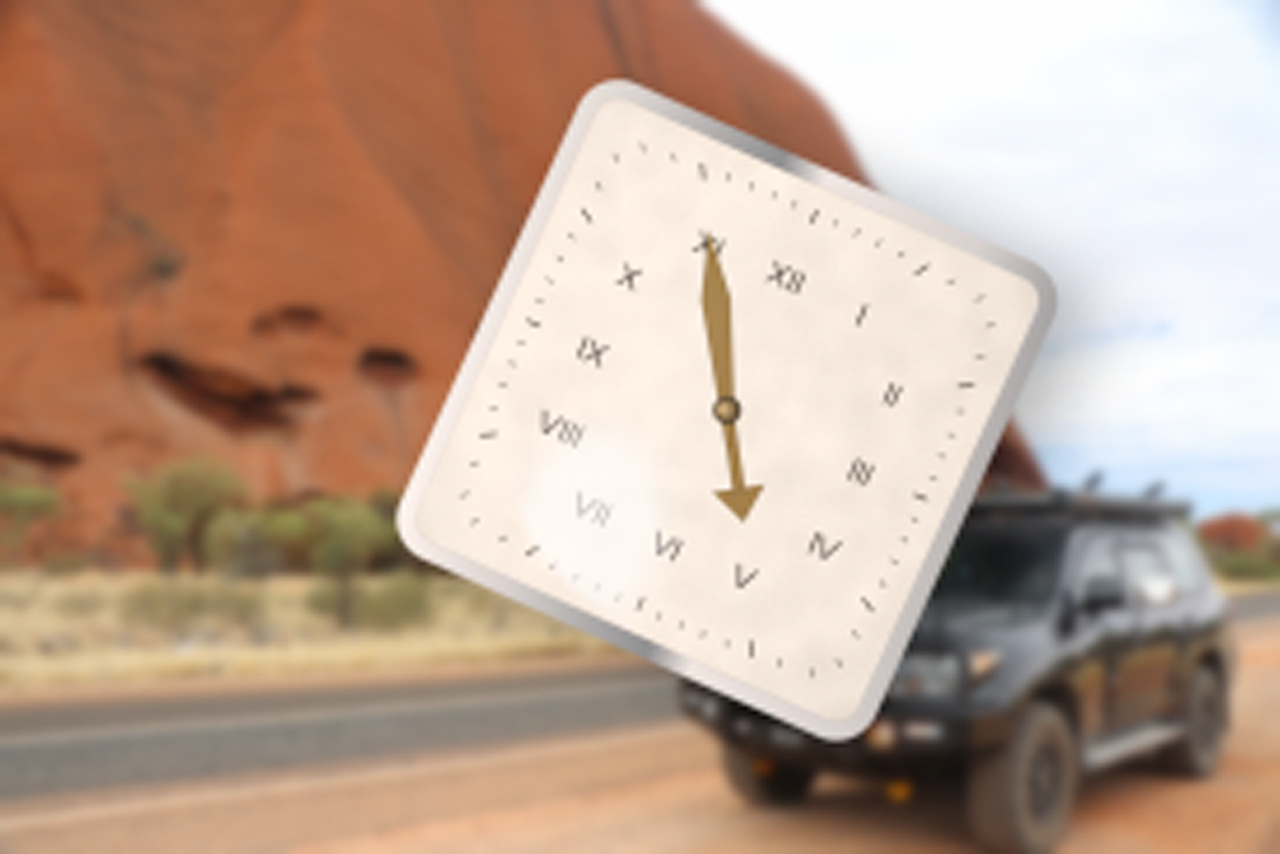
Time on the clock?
4:55
